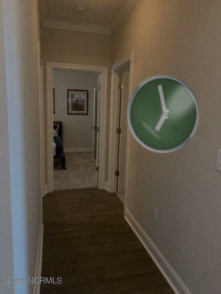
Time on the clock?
6:58
